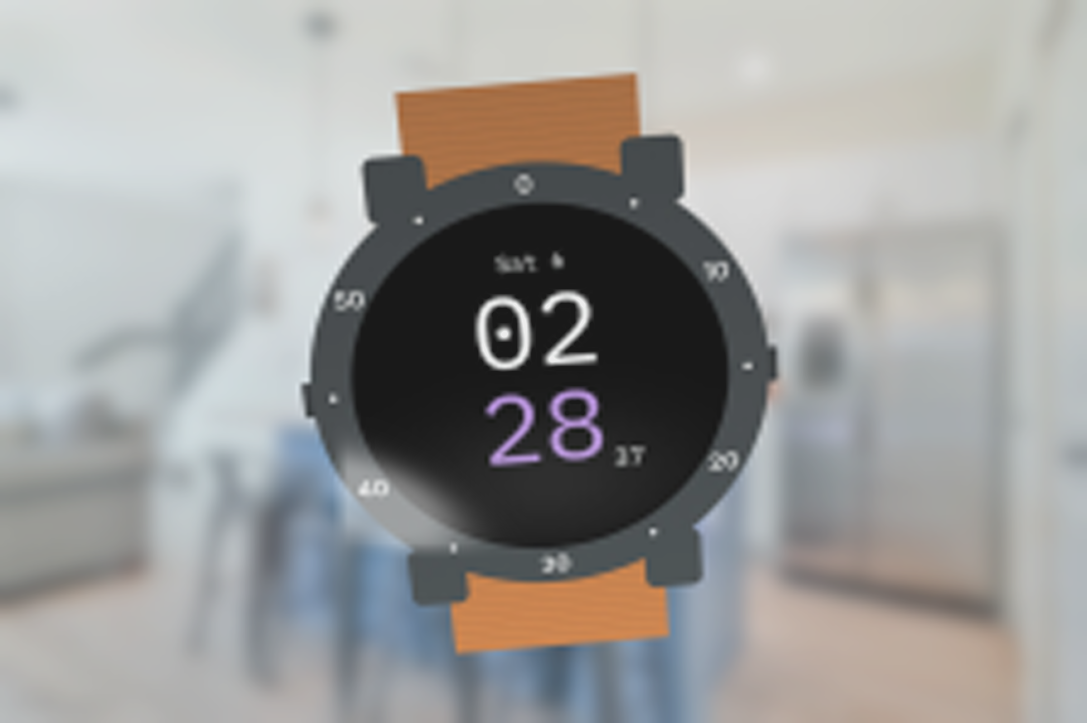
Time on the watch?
2:28
